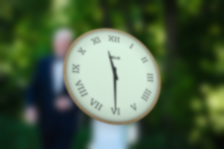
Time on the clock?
11:30
